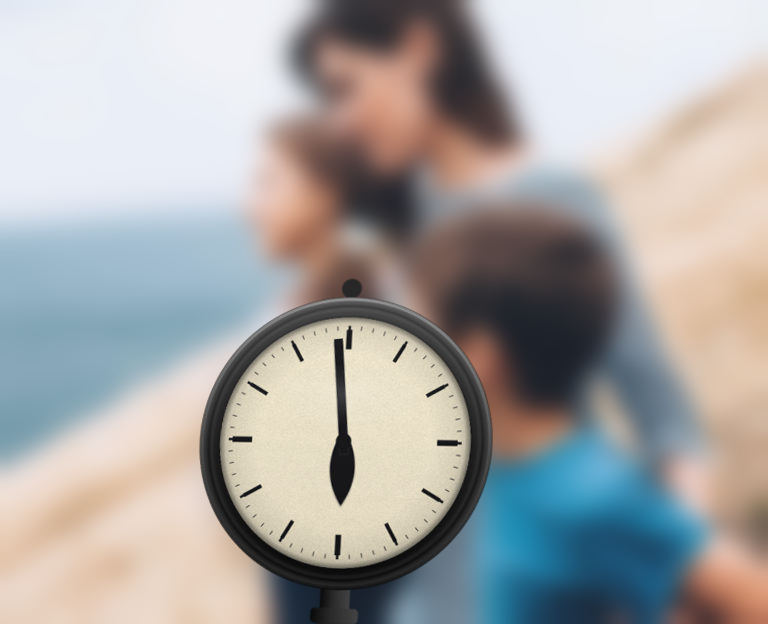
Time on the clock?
5:59
